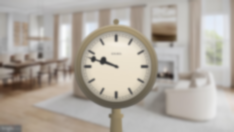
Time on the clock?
9:48
